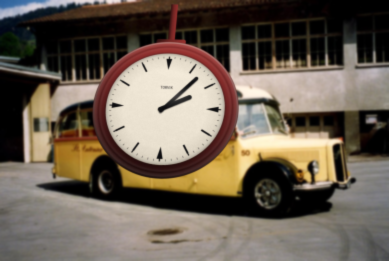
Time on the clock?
2:07
